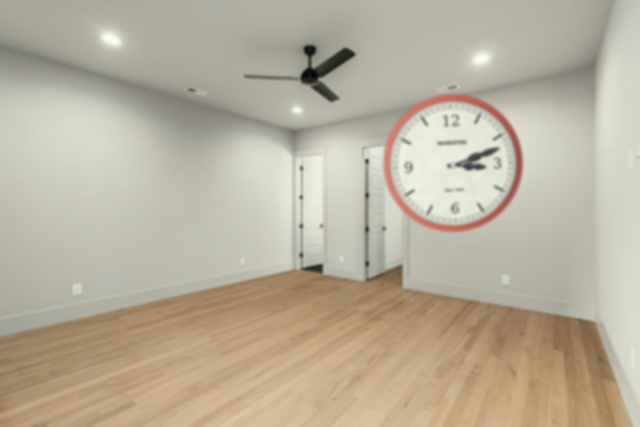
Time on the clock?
3:12
